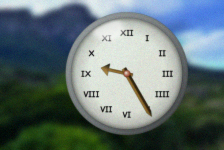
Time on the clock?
9:25
